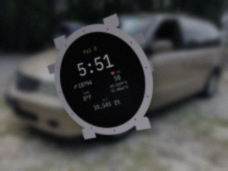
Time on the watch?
5:51
